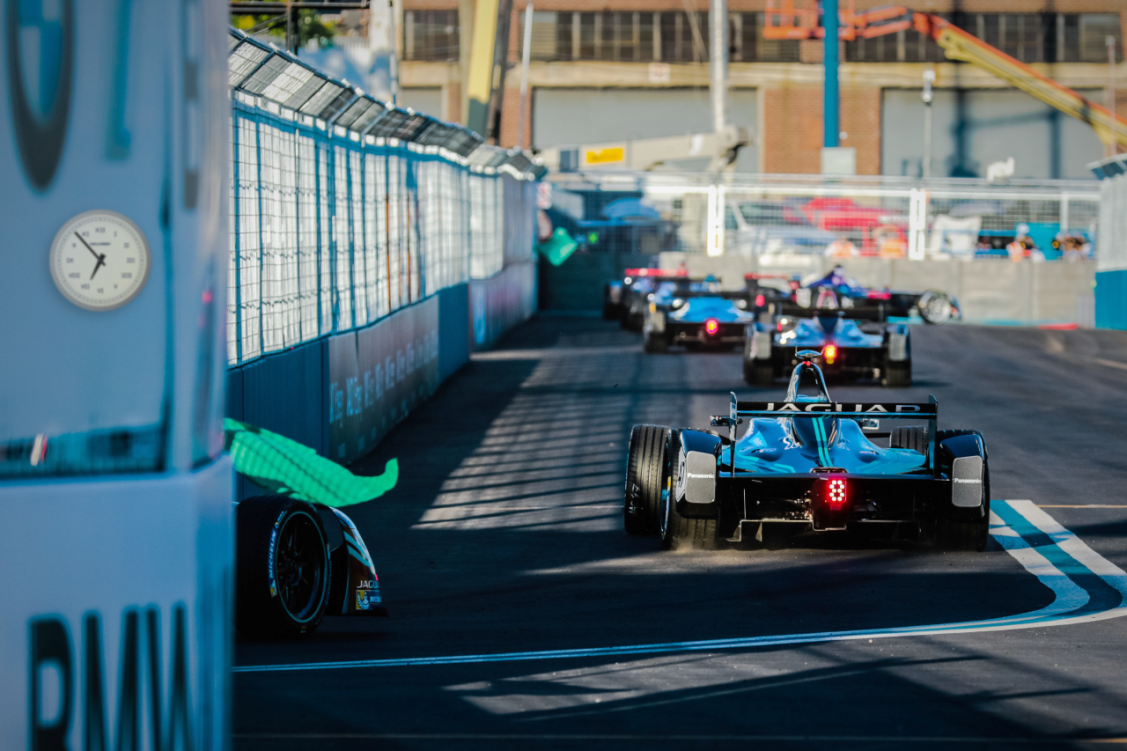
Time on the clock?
6:53
